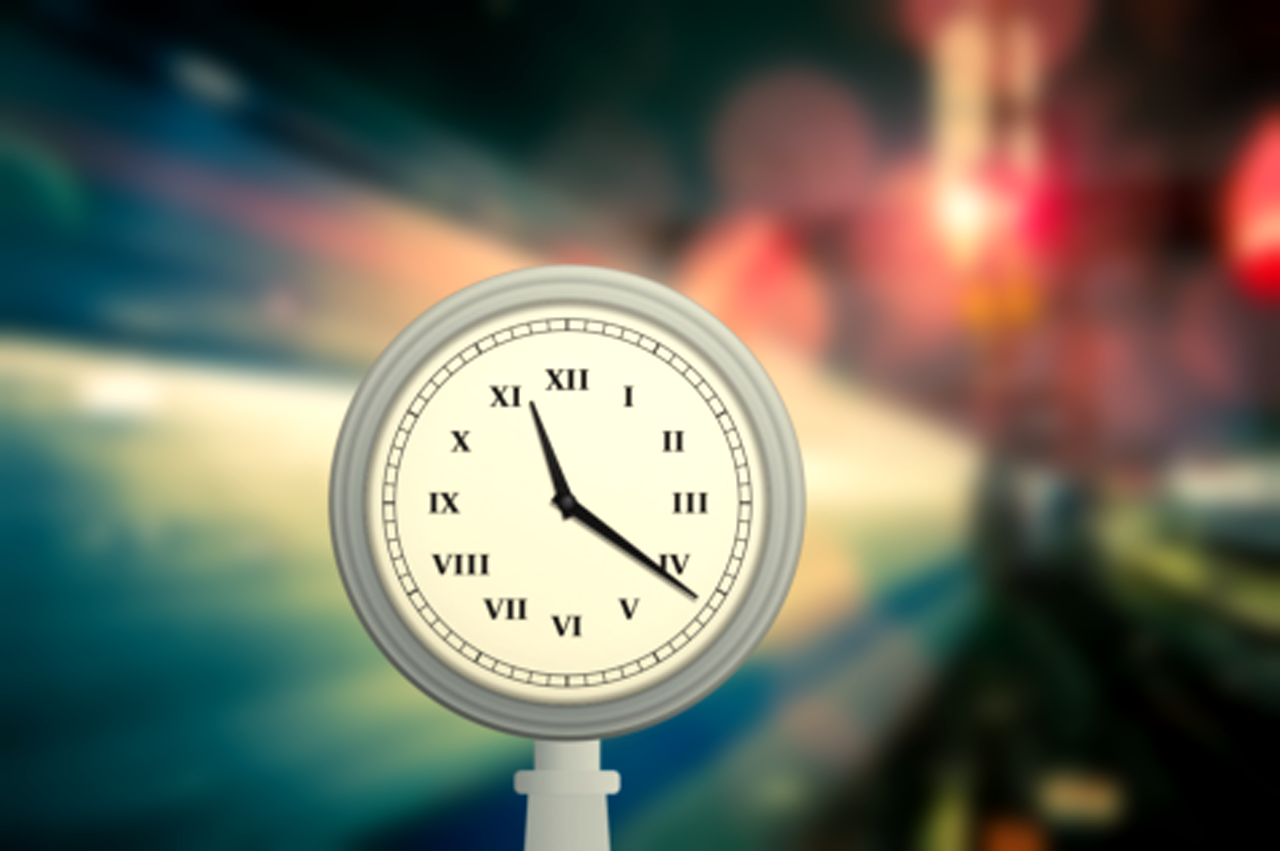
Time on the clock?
11:21
